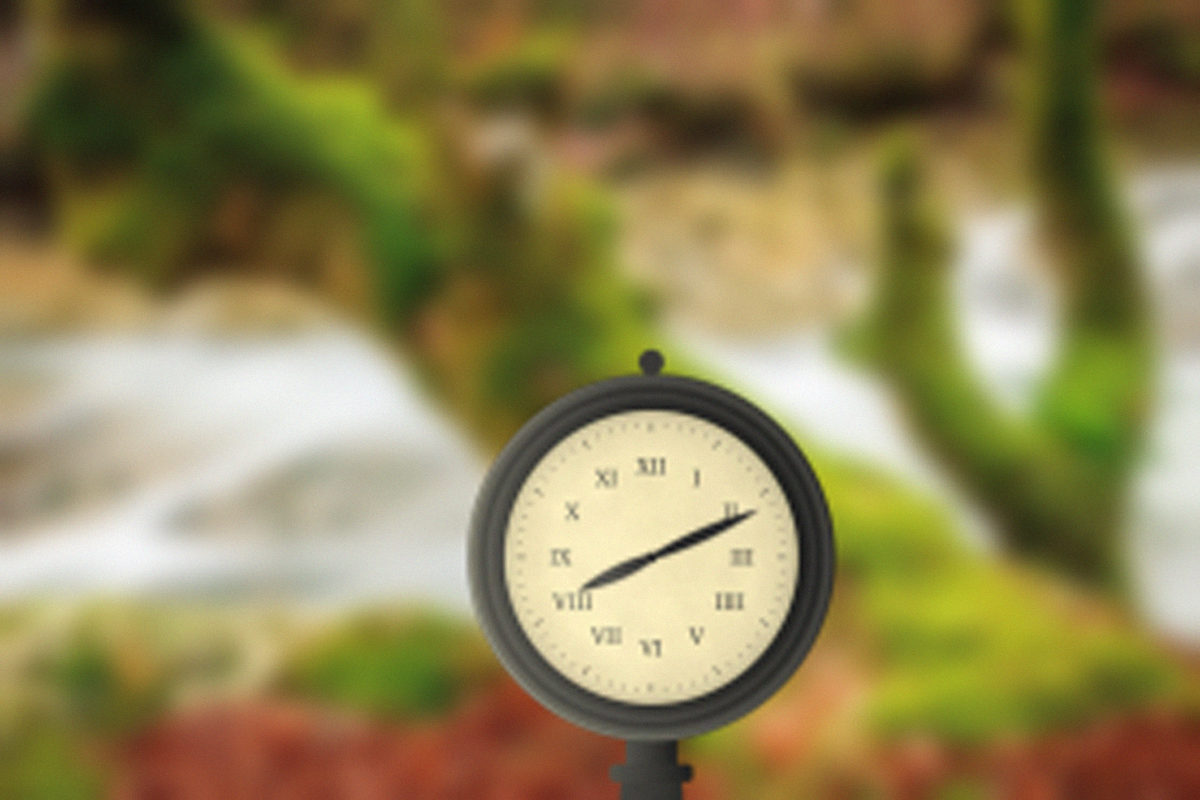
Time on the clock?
8:11
